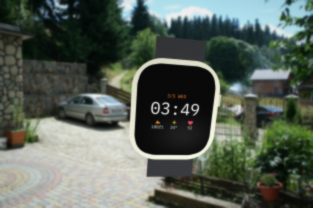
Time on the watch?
3:49
